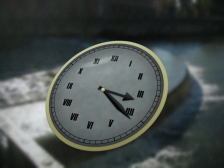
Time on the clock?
3:21
